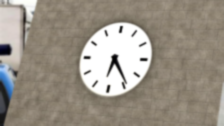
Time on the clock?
6:24
